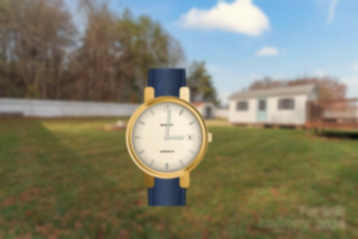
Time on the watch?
3:01
